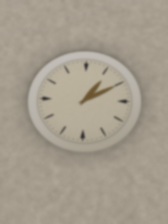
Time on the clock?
1:10
